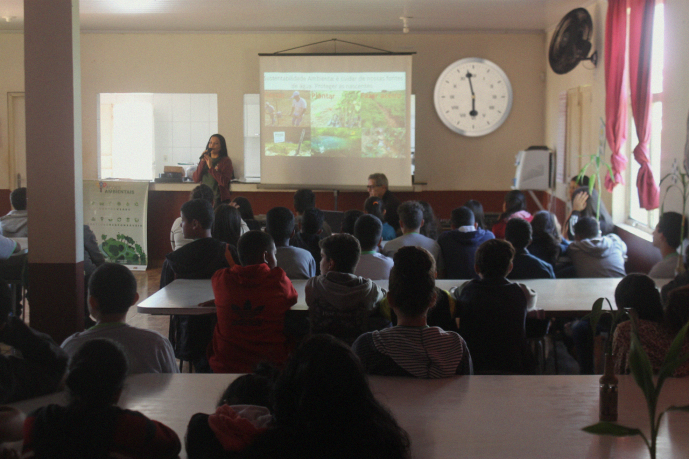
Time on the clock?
5:58
